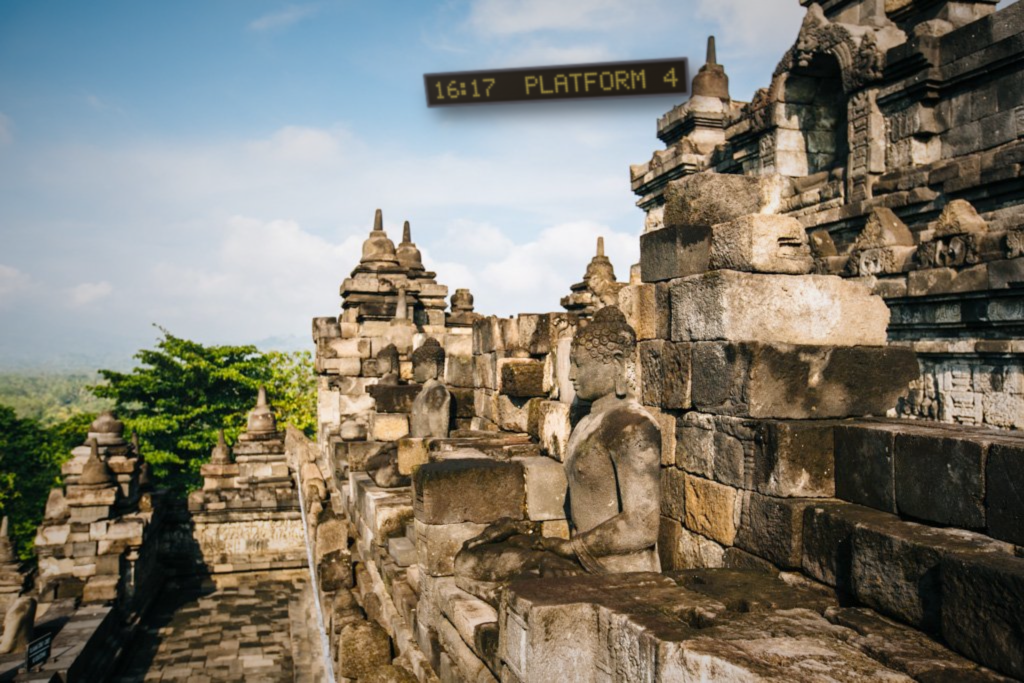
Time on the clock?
16:17
